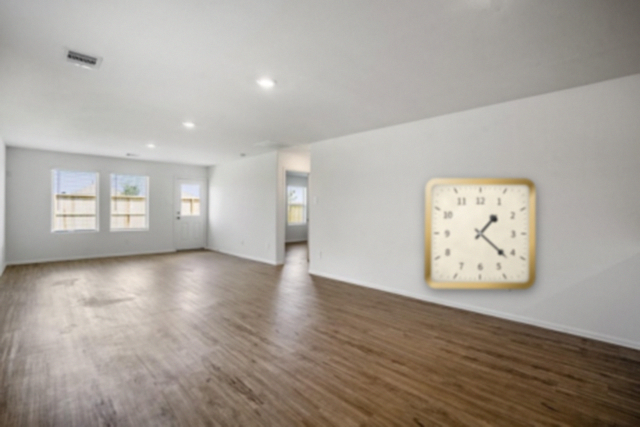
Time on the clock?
1:22
